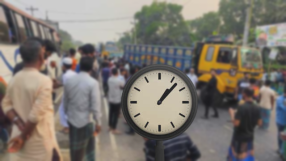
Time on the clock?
1:07
